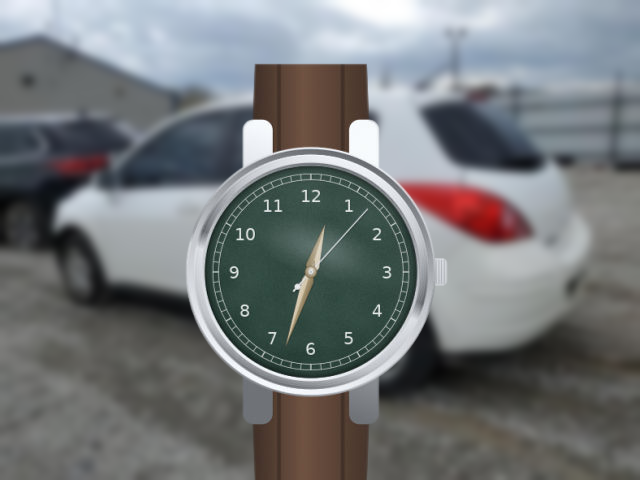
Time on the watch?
12:33:07
